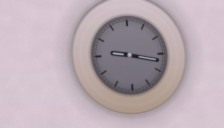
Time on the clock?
9:17
